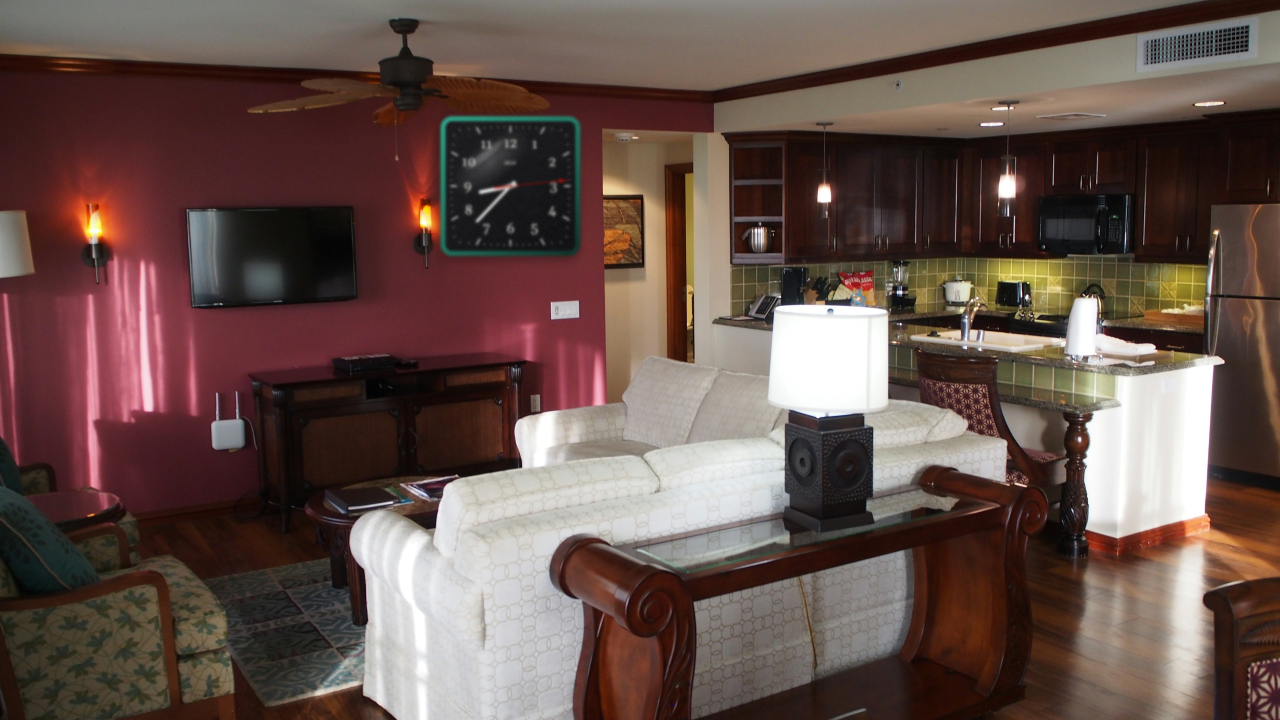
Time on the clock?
8:37:14
